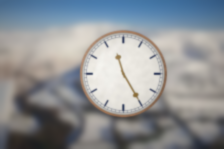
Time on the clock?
11:25
